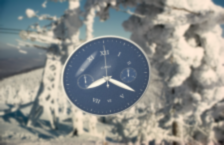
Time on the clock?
8:21
